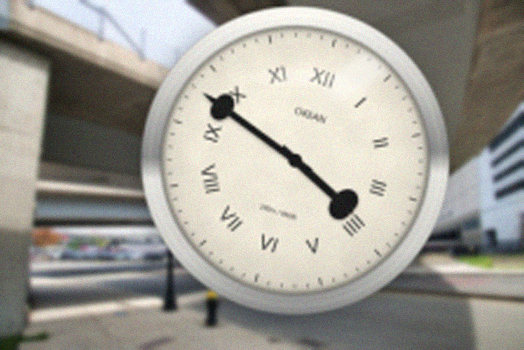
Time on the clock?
3:48
